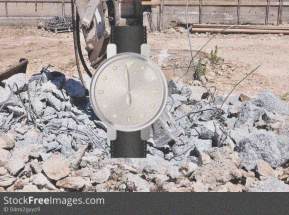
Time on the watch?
5:59
